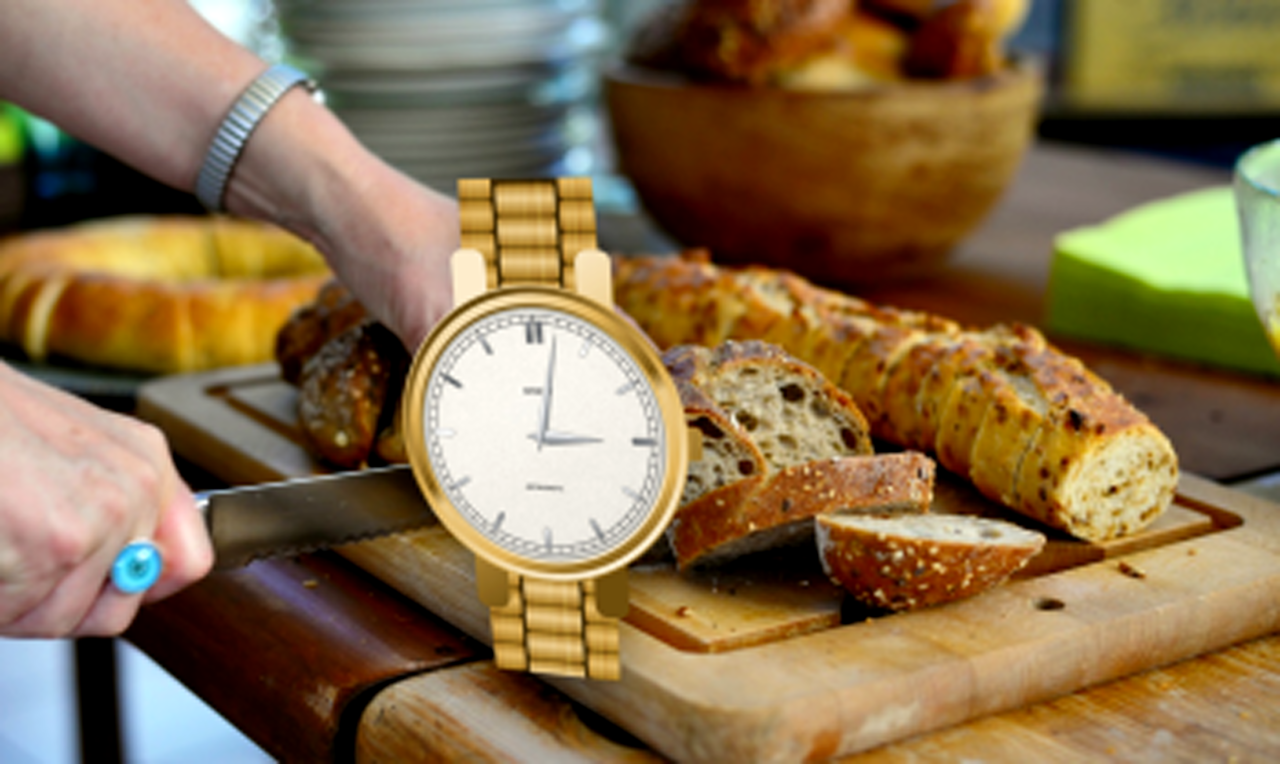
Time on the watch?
3:02
